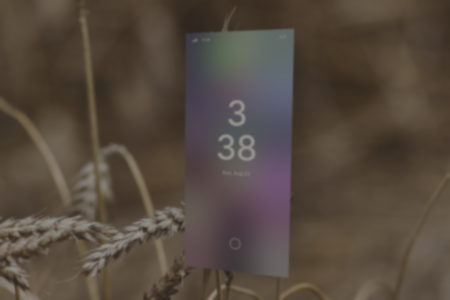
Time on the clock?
3:38
